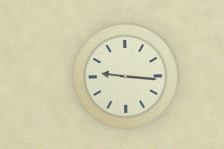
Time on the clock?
9:16
